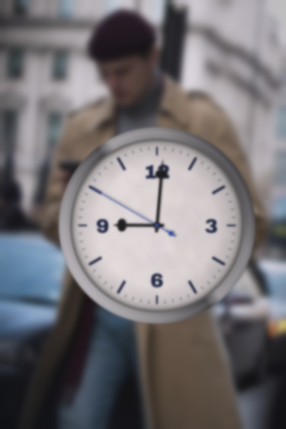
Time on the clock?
9:00:50
